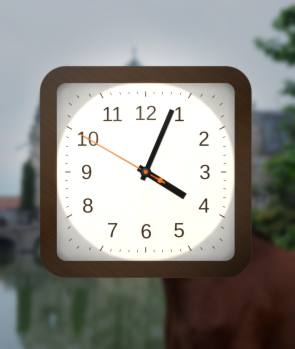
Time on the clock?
4:03:50
